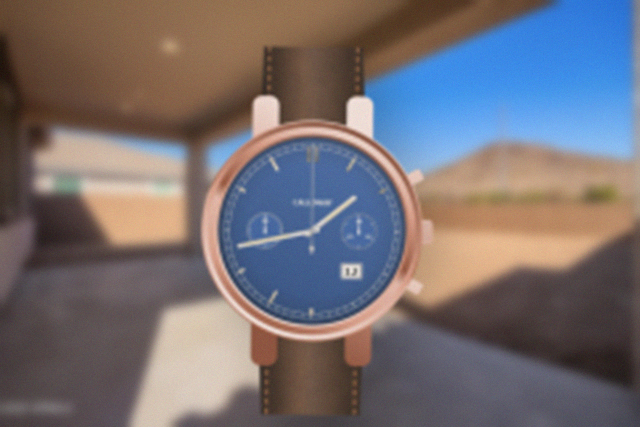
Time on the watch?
1:43
